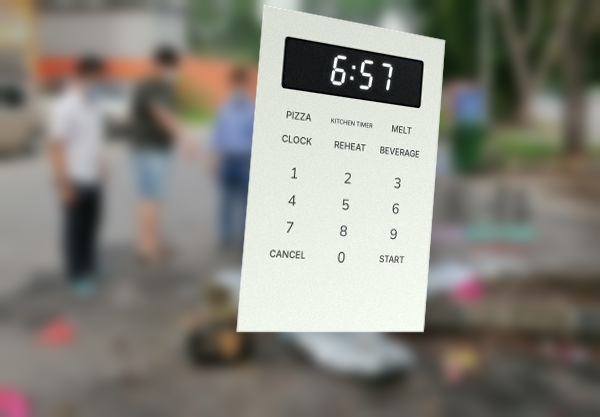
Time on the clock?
6:57
